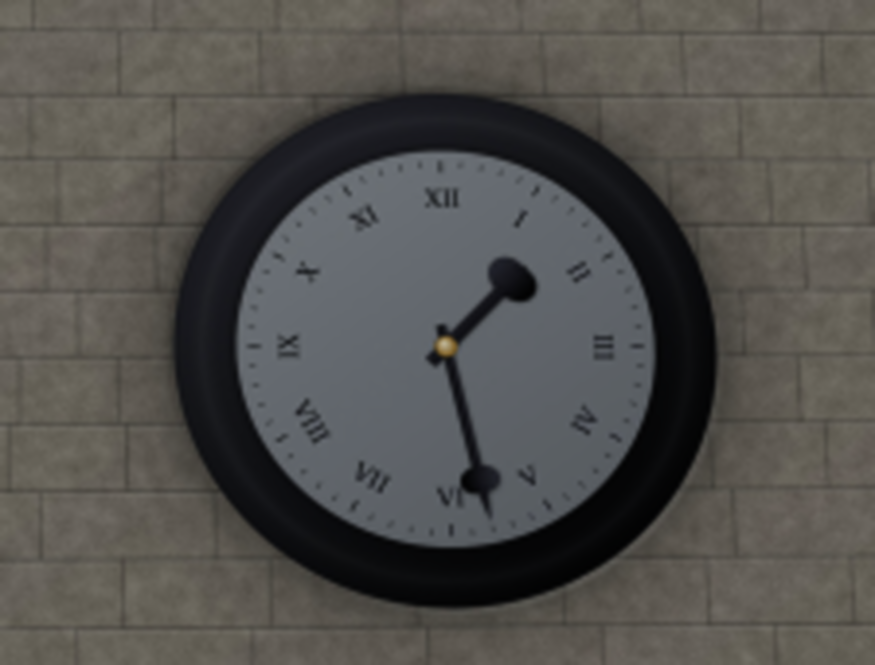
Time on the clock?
1:28
